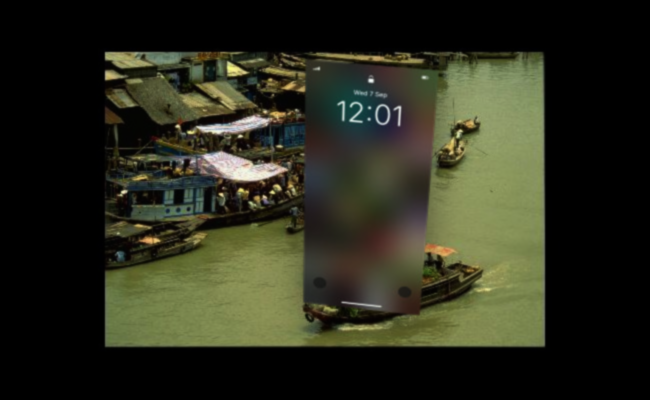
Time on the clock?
12:01
